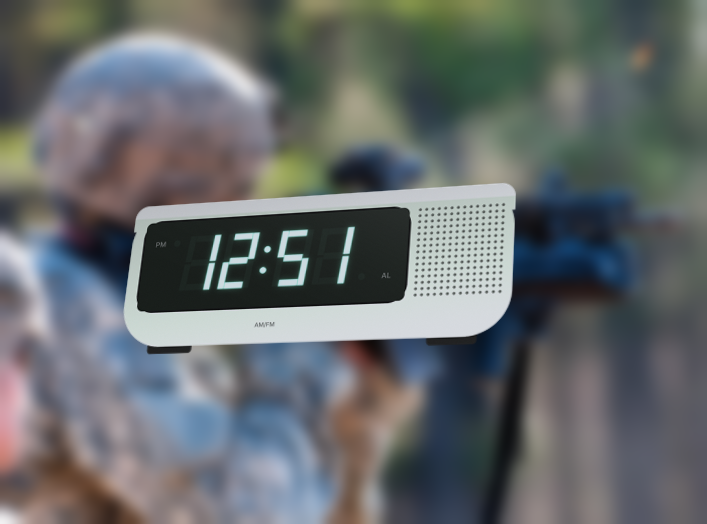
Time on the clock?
12:51
